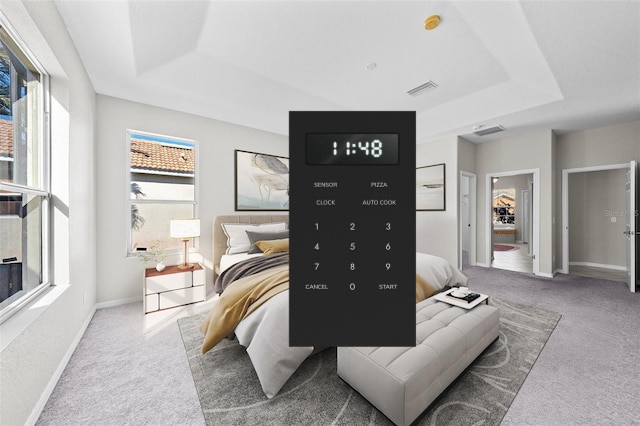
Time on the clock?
11:48
